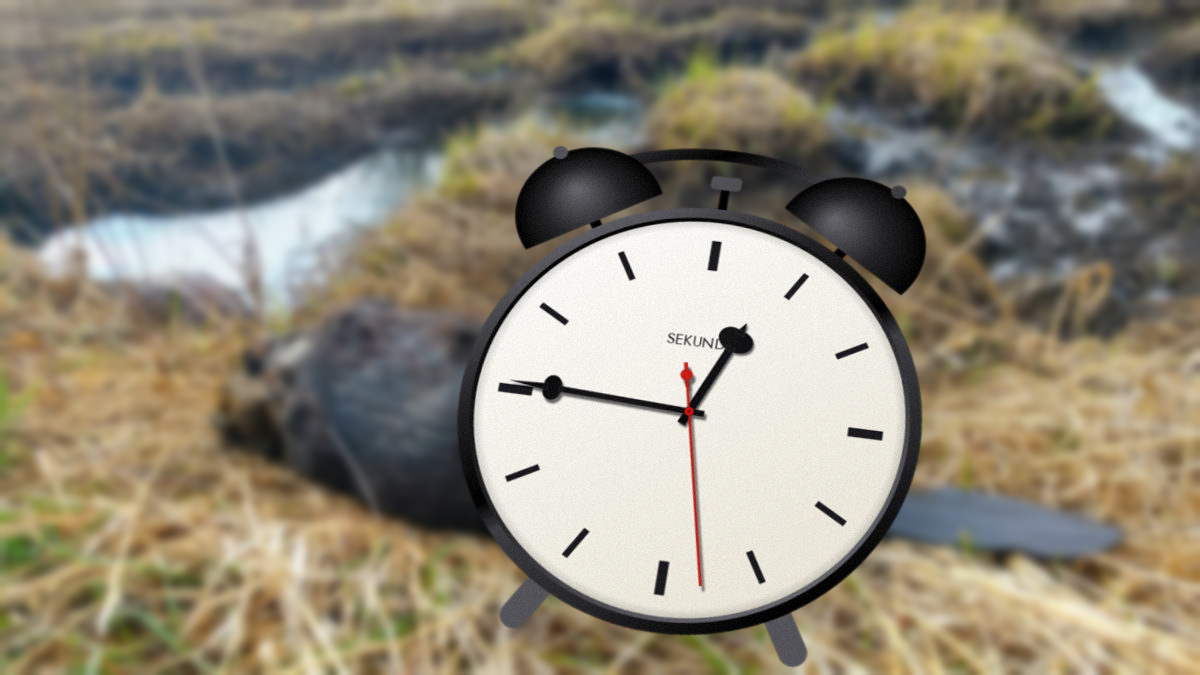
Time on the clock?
12:45:28
